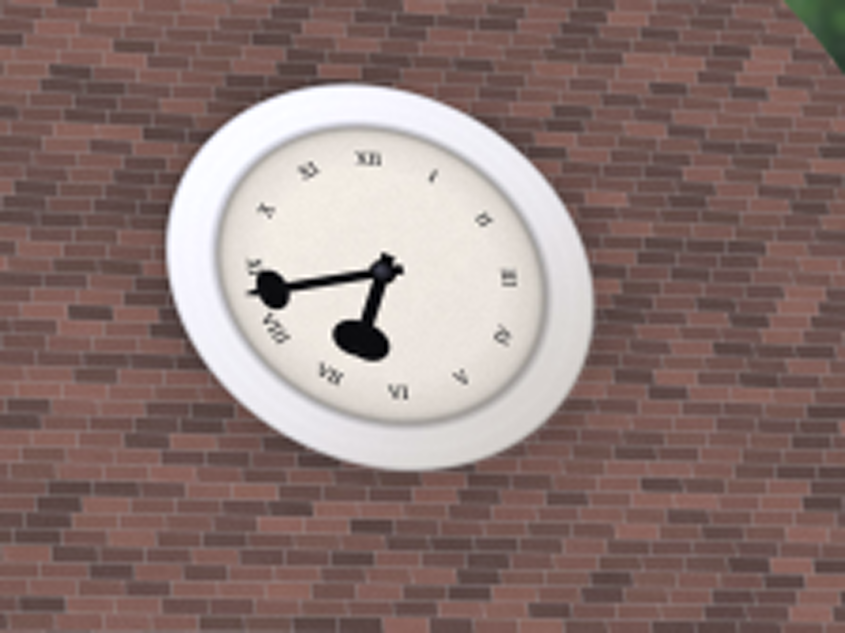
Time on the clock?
6:43
